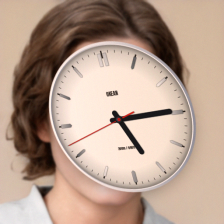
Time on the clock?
5:14:42
